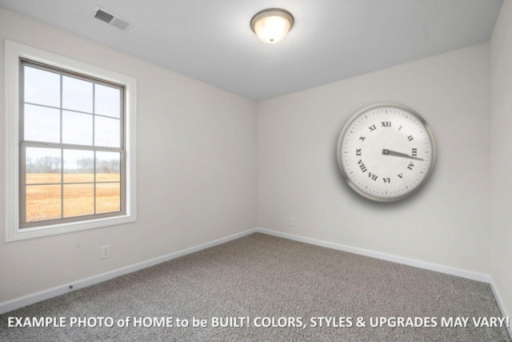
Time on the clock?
3:17
